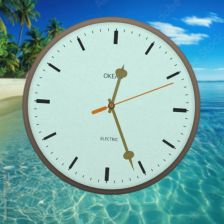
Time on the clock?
12:26:11
